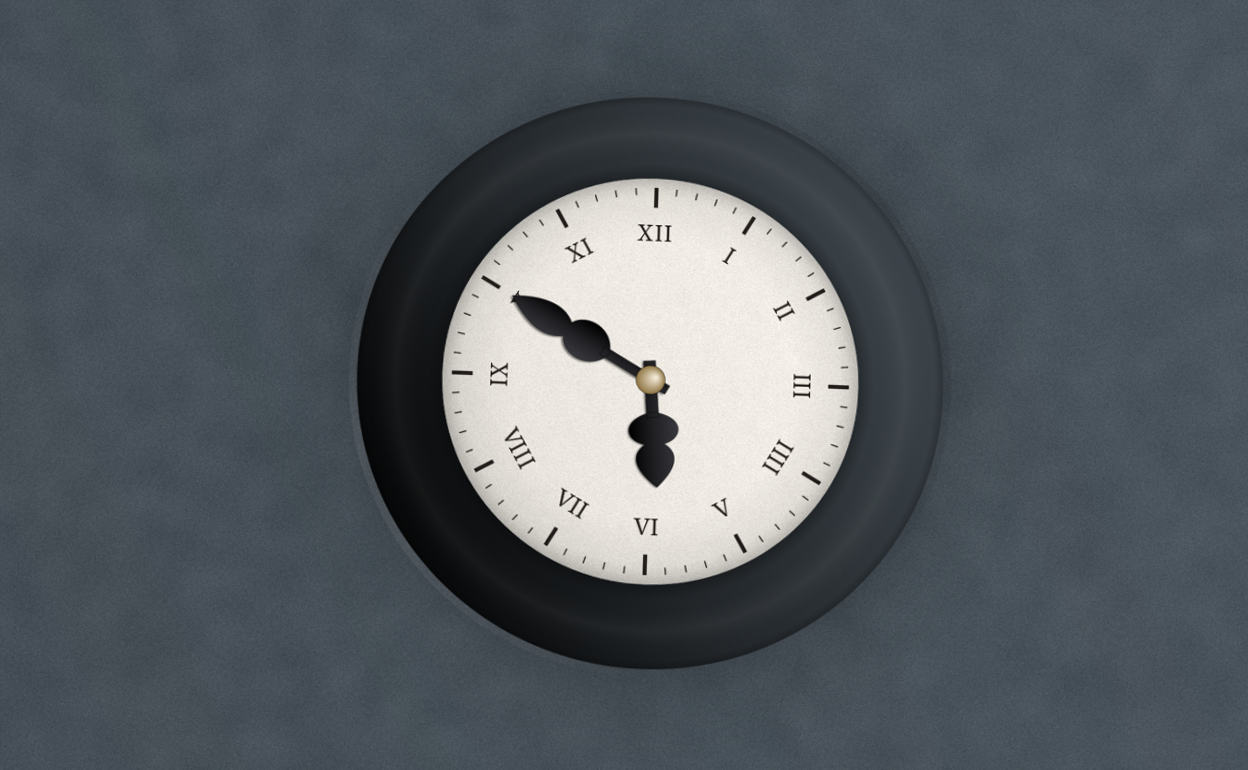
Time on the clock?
5:50
